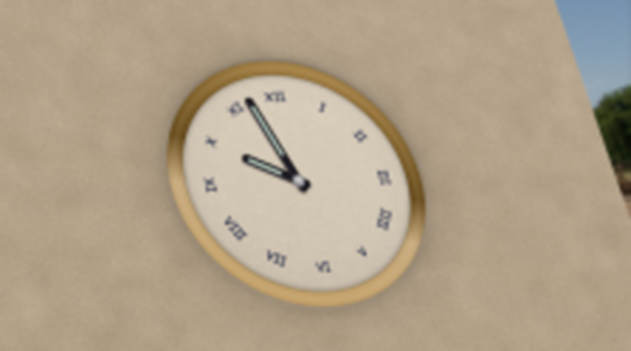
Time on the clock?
9:57
